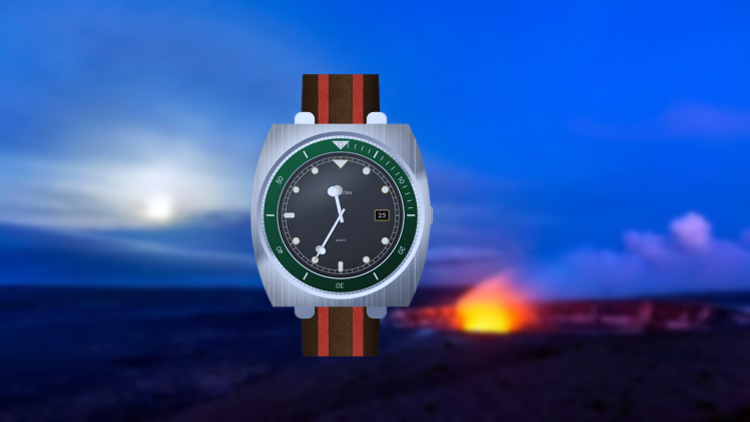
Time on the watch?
11:35
